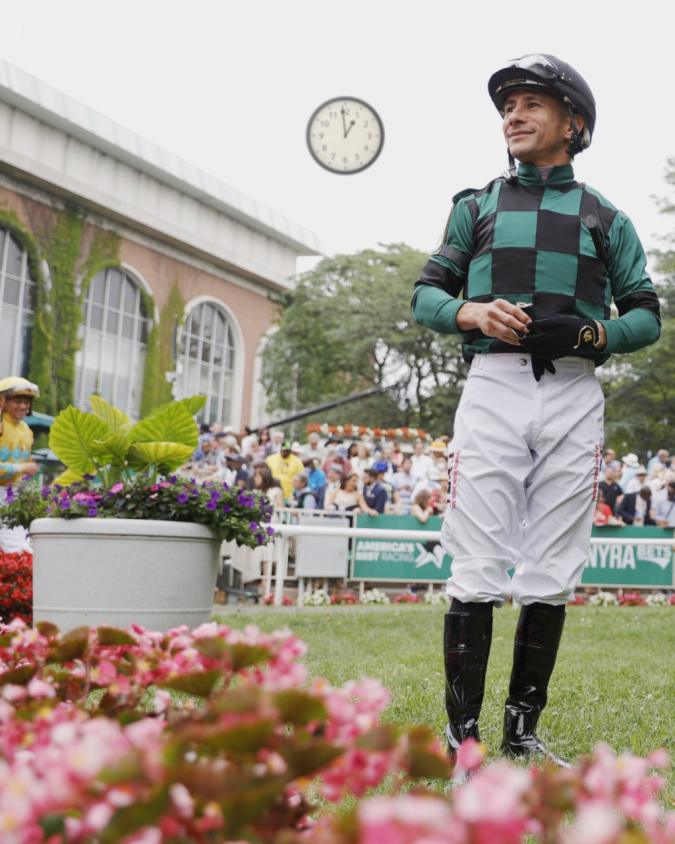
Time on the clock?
12:59
